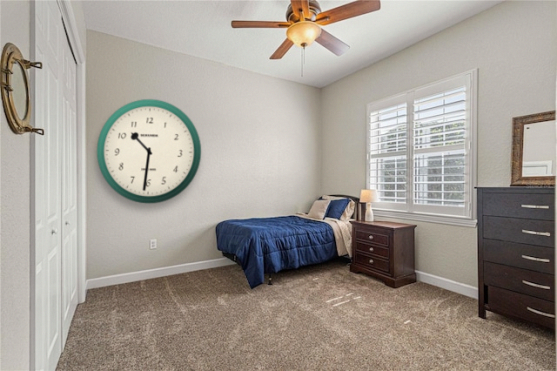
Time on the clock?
10:31
